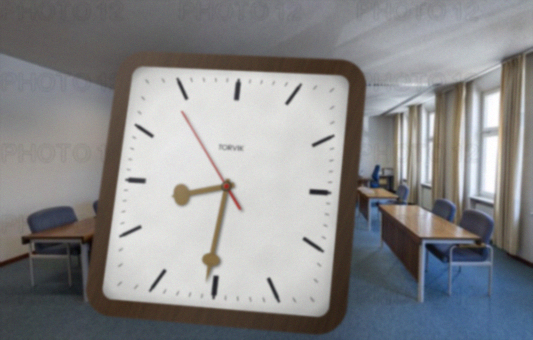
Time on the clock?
8:30:54
